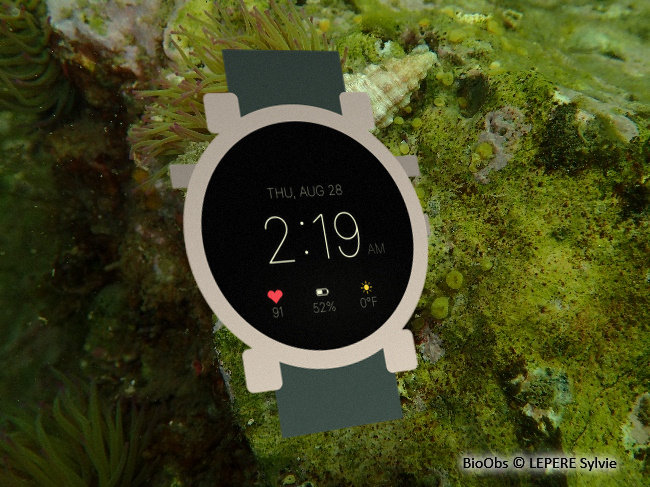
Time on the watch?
2:19
